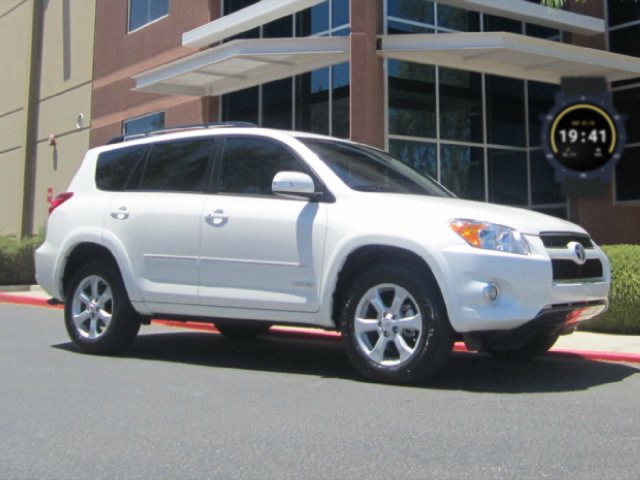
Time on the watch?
19:41
